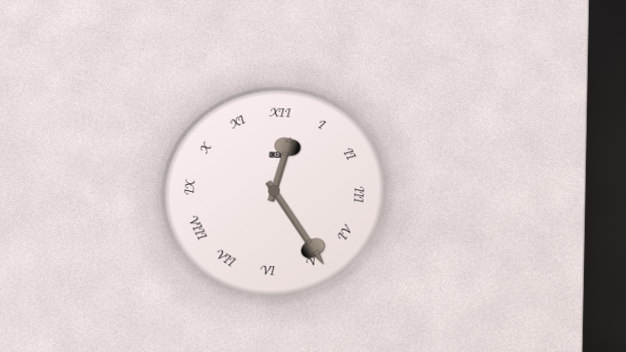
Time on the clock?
12:24
